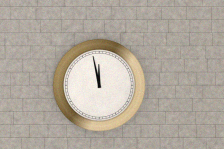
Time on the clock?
11:58
